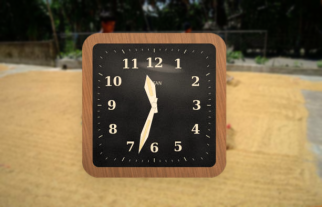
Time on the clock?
11:33
